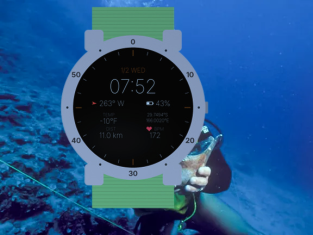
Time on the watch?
7:52
